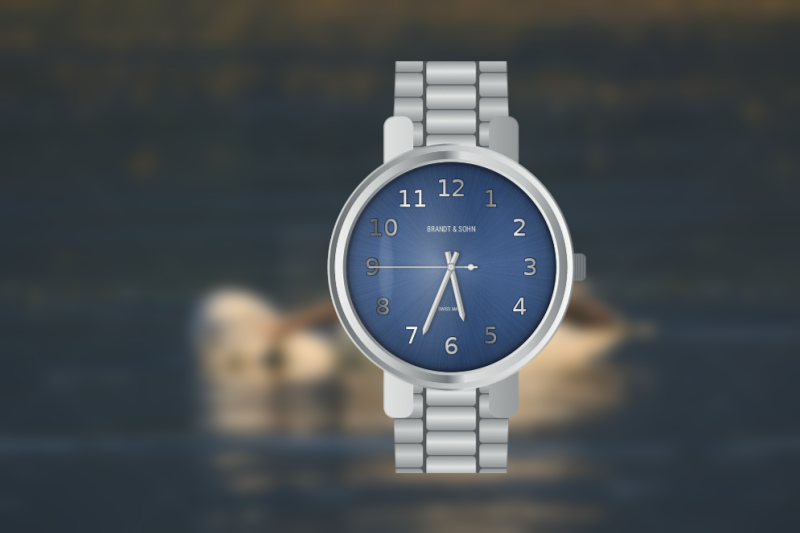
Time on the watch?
5:33:45
